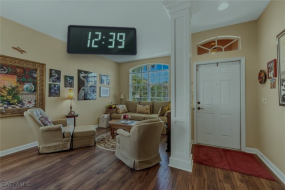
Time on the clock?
12:39
